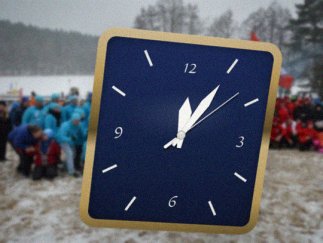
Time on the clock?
12:05:08
